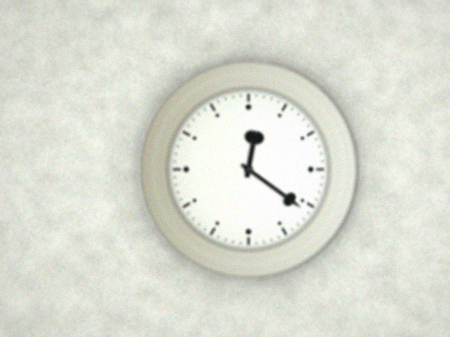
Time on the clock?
12:21
